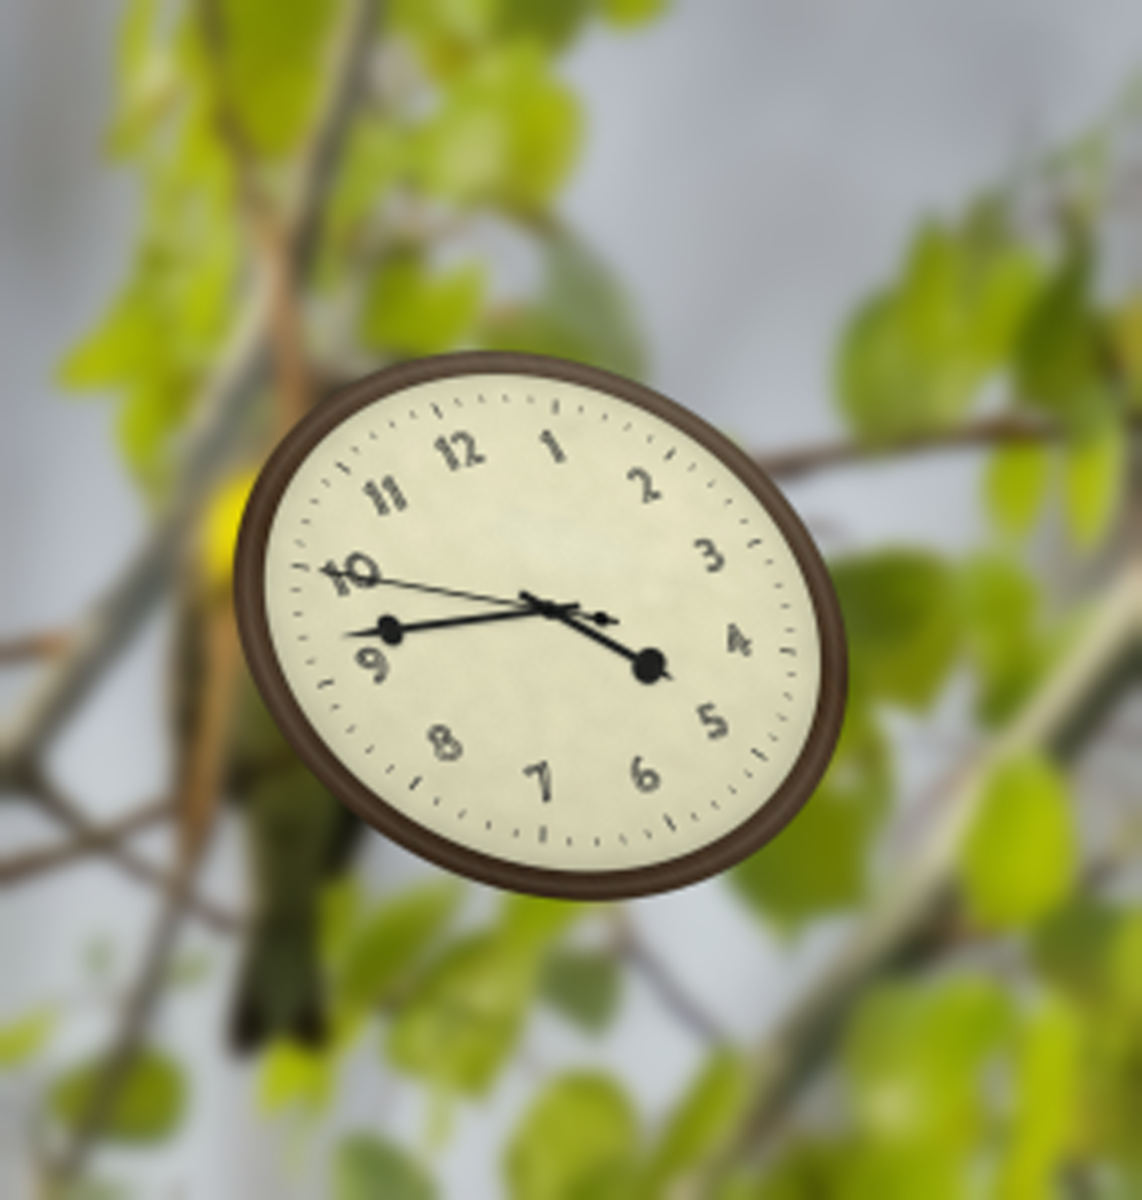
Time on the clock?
4:46:50
